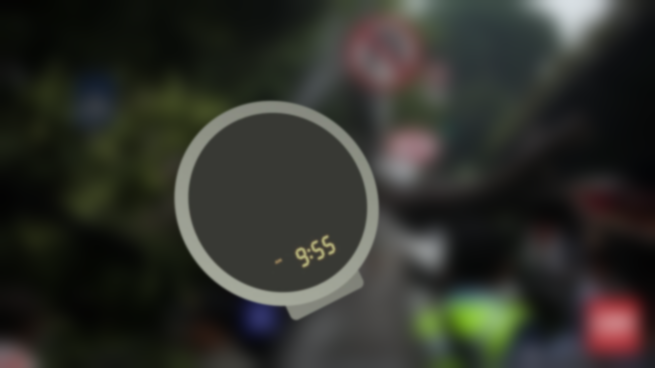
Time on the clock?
9:55
